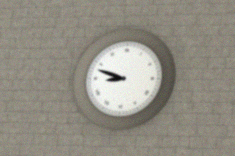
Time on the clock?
8:48
